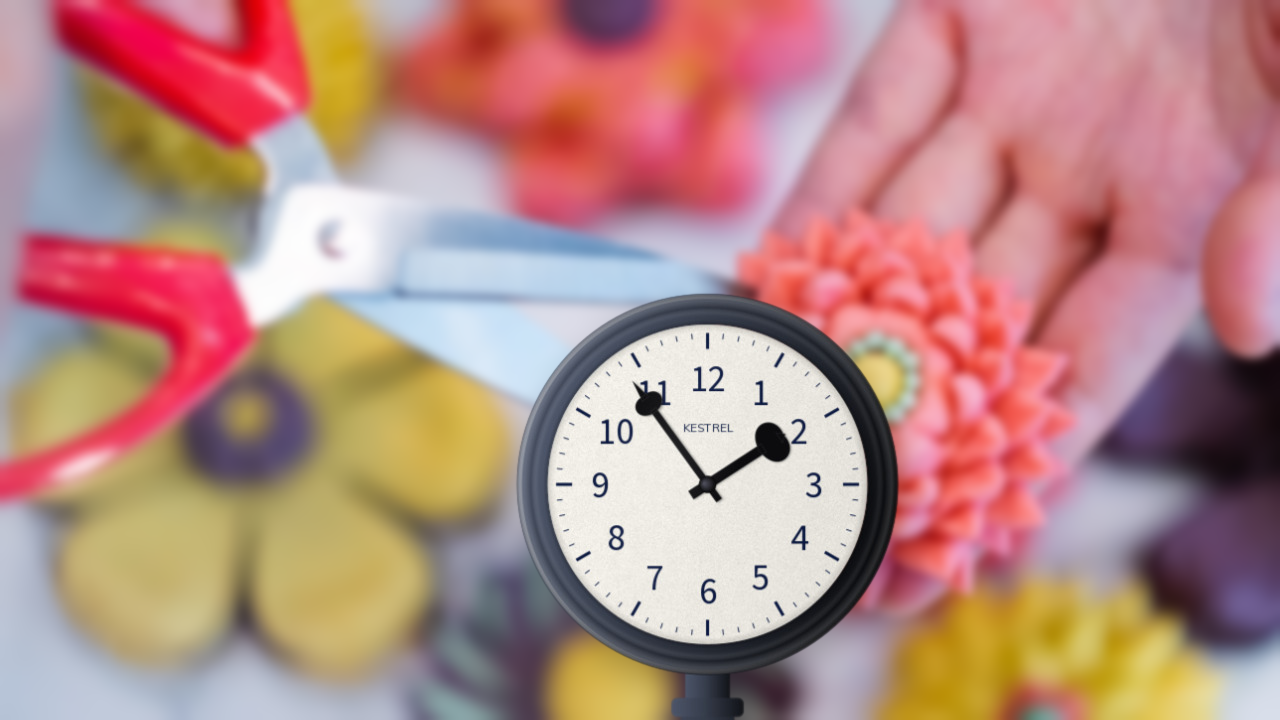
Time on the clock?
1:54
